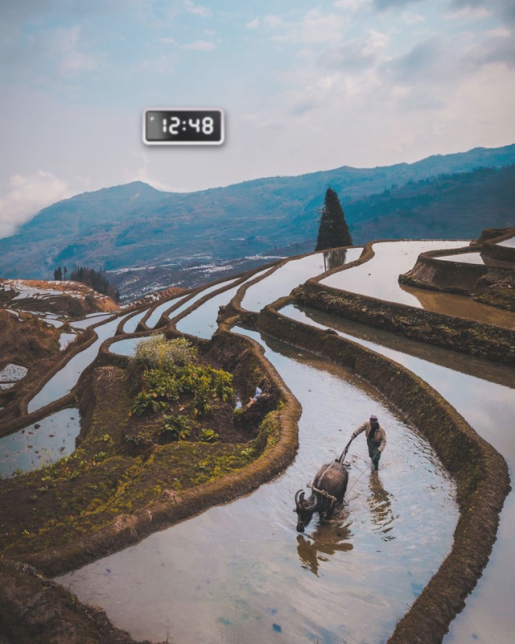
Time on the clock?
12:48
